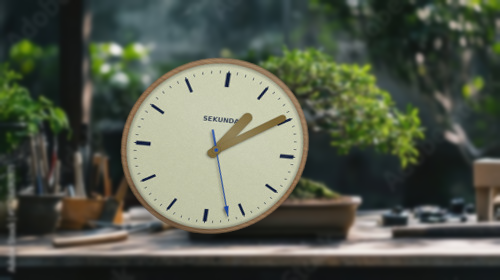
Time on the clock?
1:09:27
